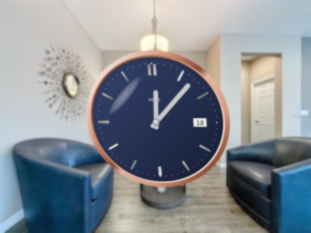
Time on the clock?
12:07
